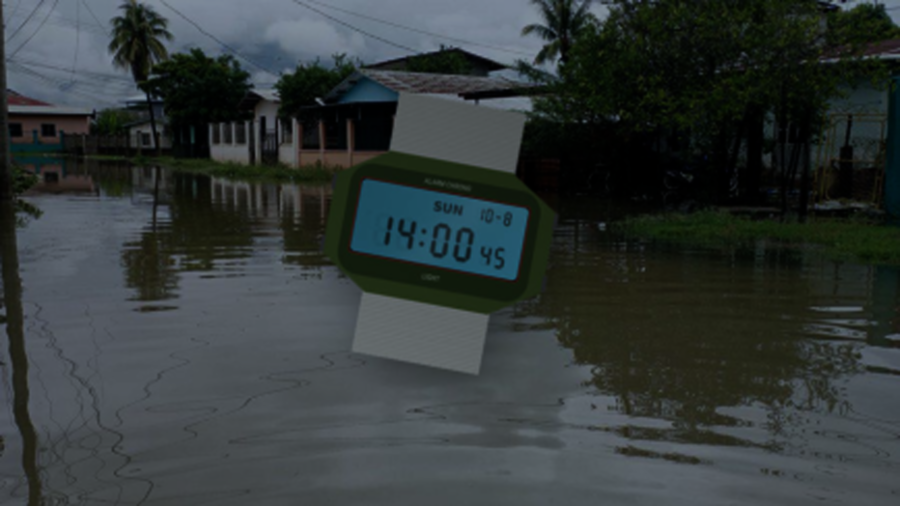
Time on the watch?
14:00:45
